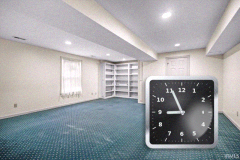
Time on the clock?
8:56
